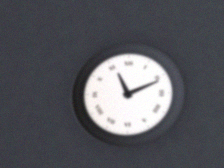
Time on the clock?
11:11
